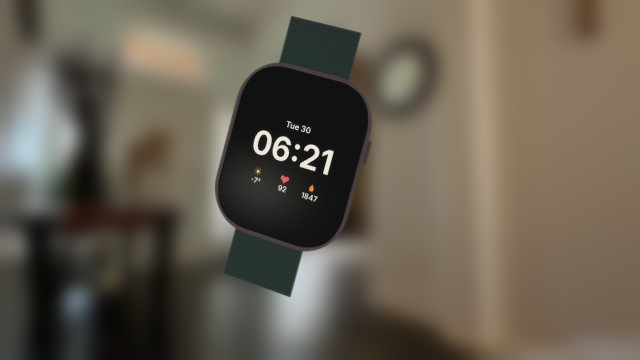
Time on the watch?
6:21
